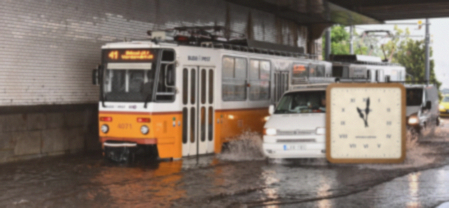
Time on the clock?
11:01
